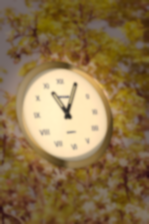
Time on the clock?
11:05
